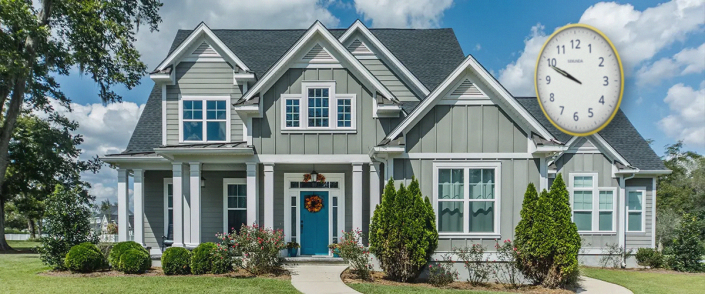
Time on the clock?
9:49
